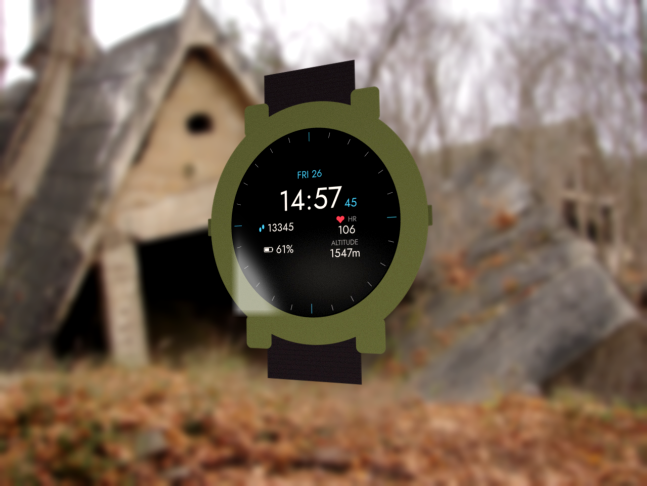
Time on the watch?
14:57:45
